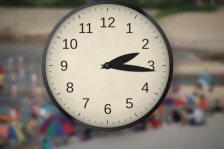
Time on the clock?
2:16
